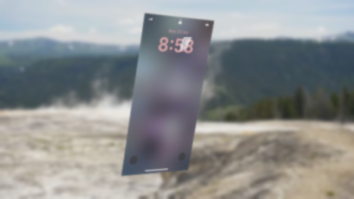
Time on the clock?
8:58
